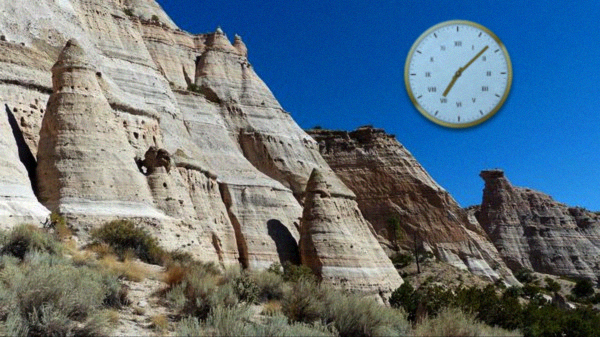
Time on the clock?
7:08
